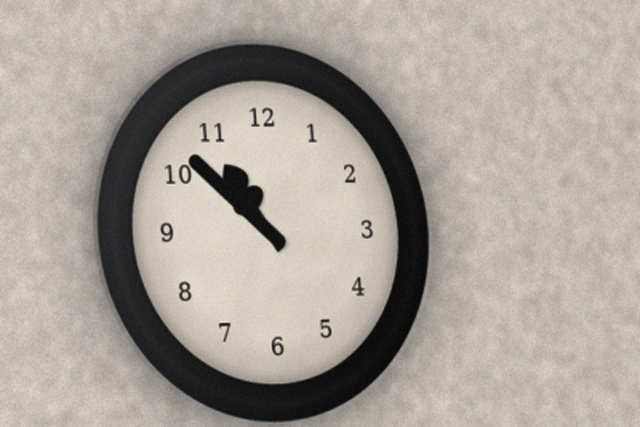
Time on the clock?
10:52
